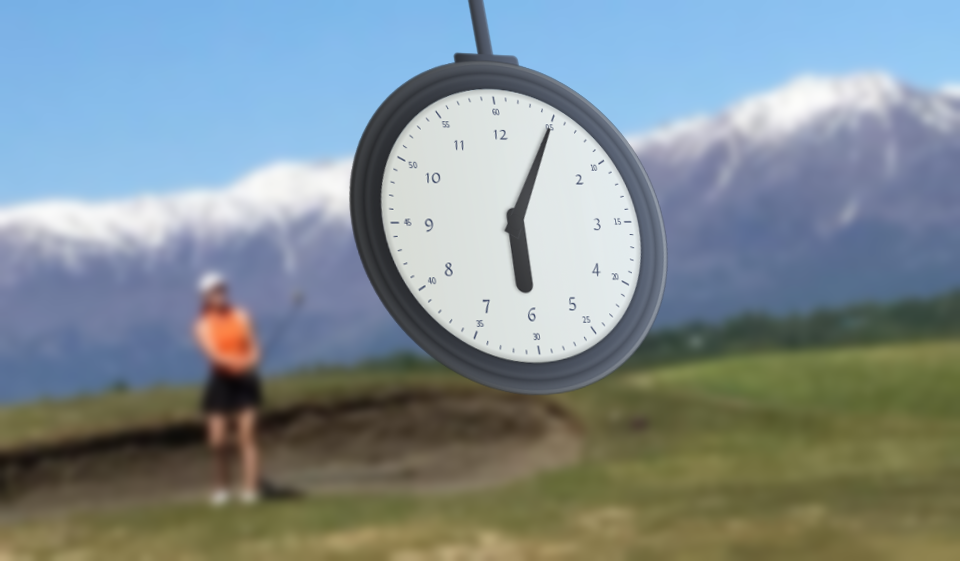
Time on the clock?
6:05
